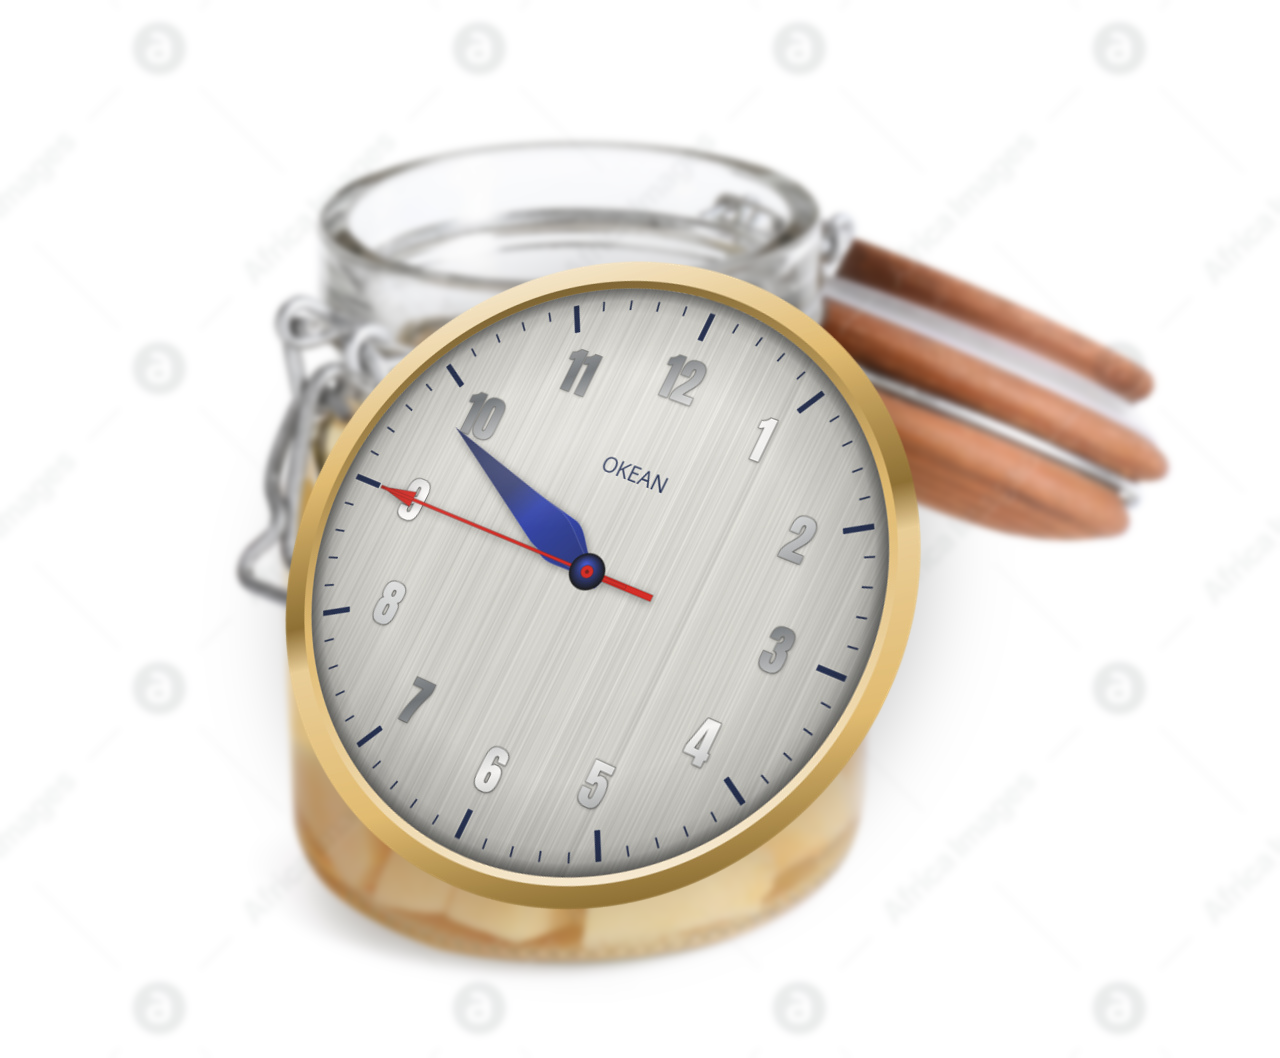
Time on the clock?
9:48:45
